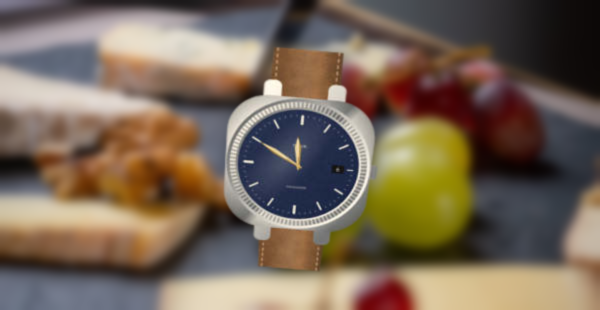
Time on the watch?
11:50
